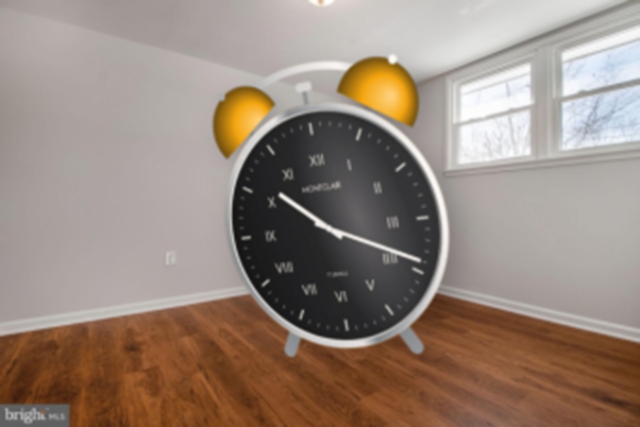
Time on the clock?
10:19
